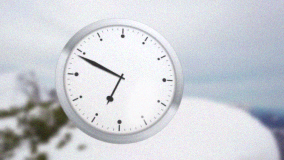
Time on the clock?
6:49
